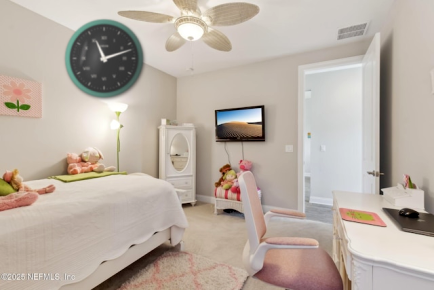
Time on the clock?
11:12
